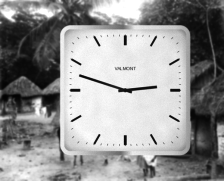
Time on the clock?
2:48
